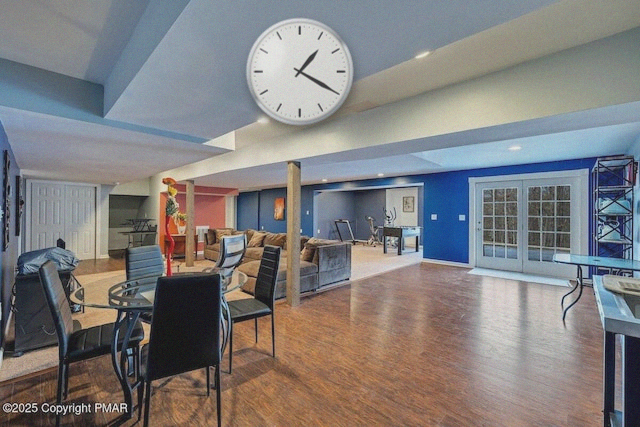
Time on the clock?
1:20
